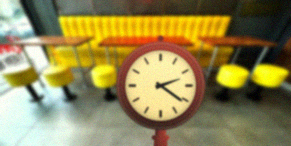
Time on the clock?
2:21
